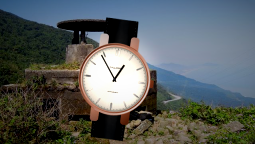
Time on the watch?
12:54
